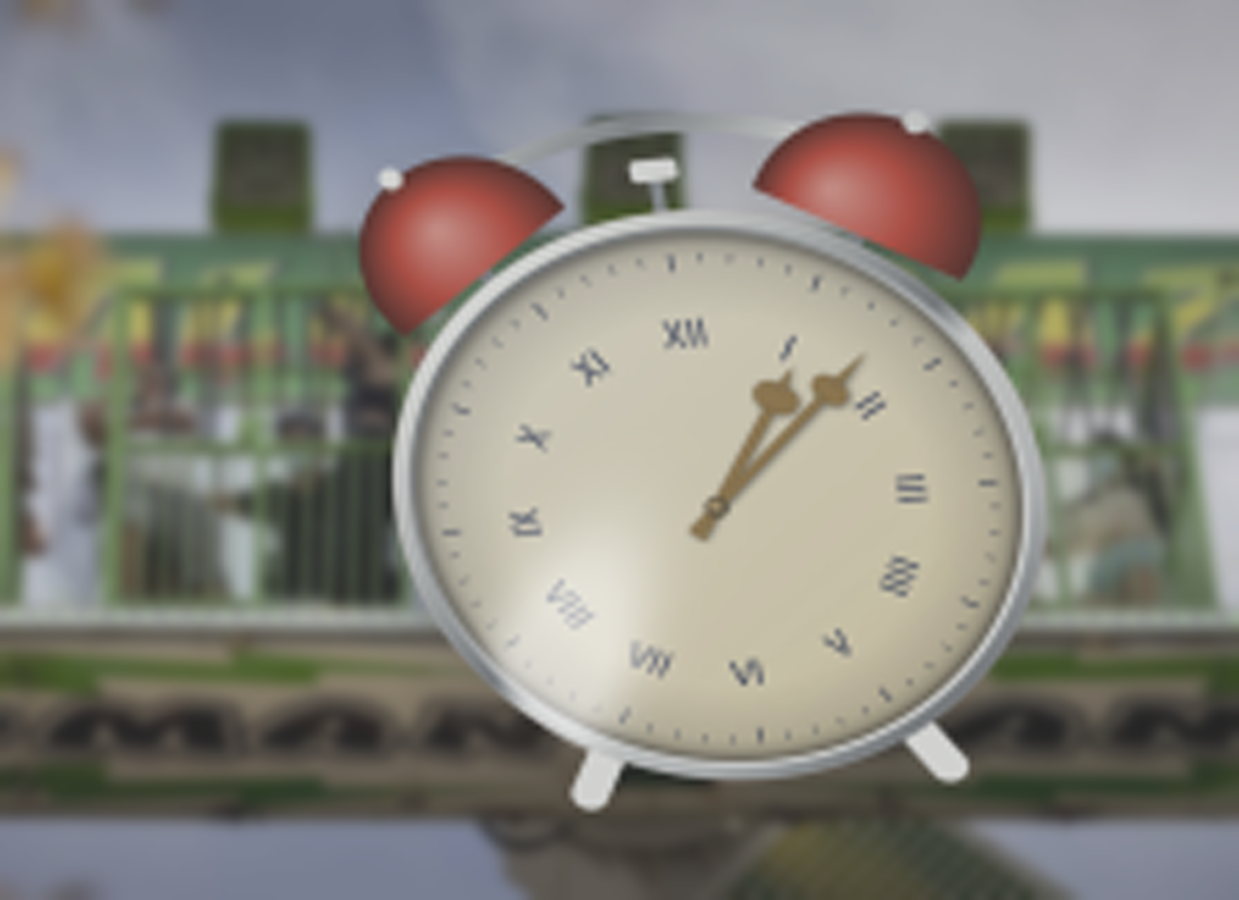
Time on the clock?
1:08
